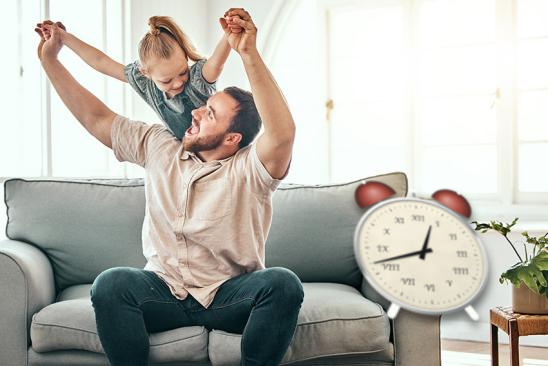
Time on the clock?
12:42
